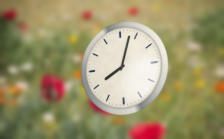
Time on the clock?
8:03
